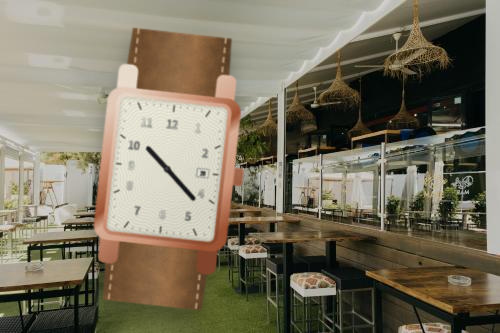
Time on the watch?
10:22
